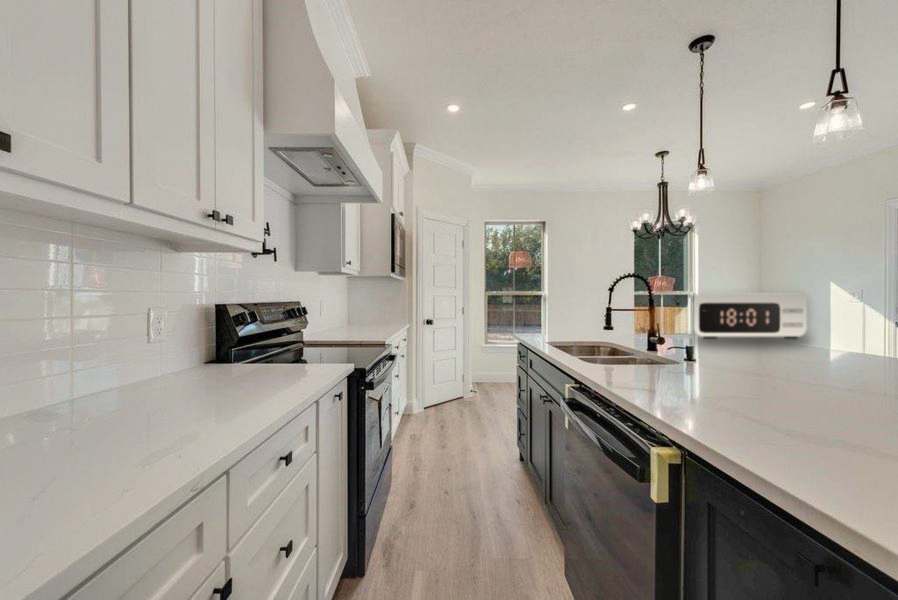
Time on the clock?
18:01
